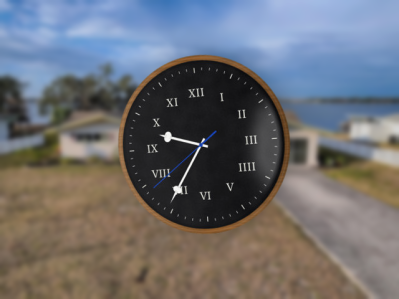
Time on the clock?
9:35:39
